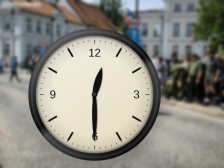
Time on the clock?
12:30
